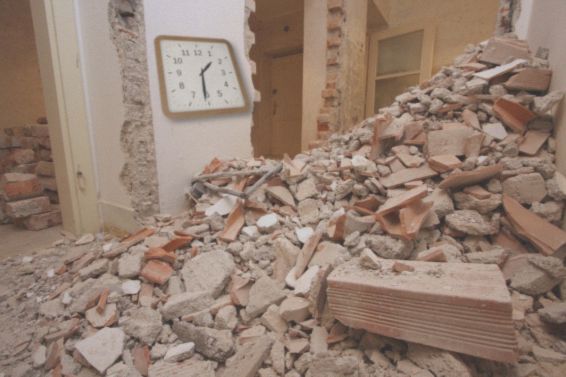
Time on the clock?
1:31
